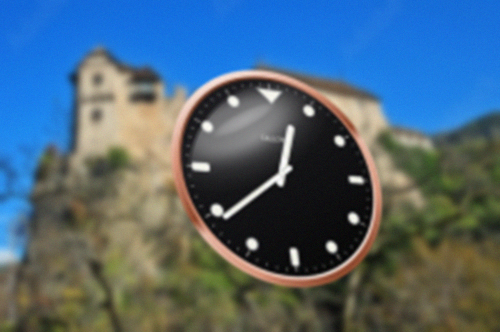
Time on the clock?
12:39
